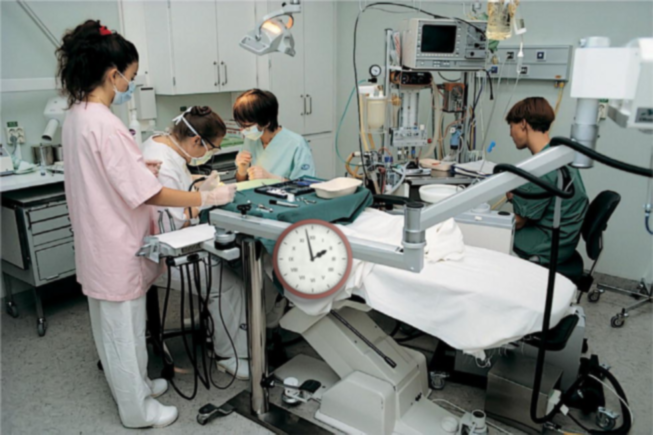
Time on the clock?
1:58
